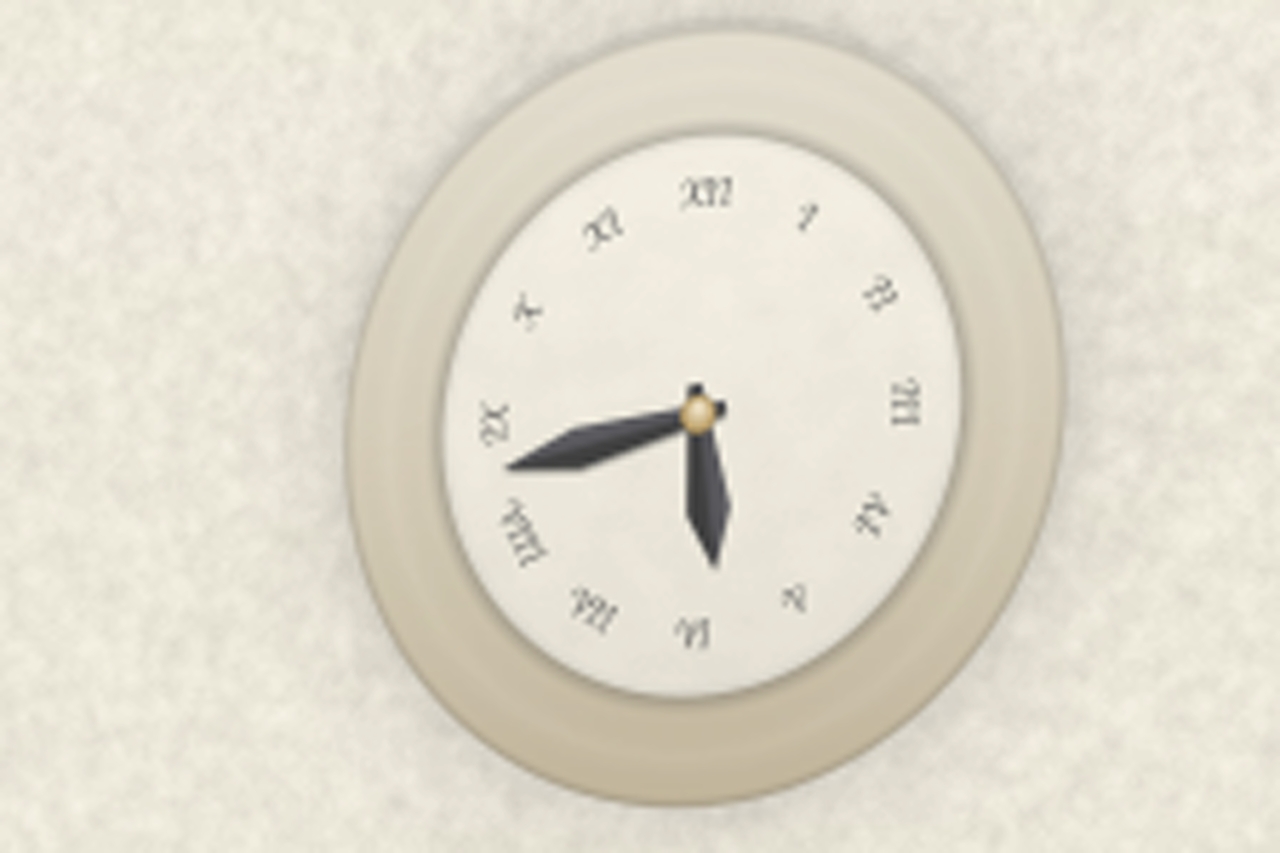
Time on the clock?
5:43
